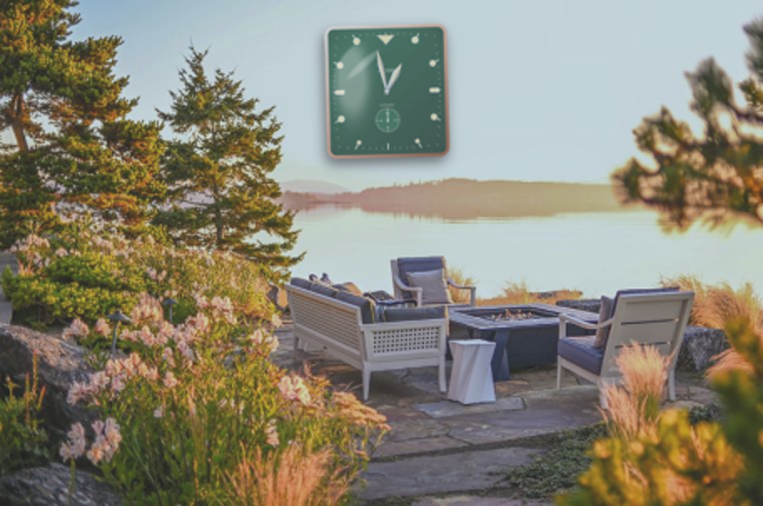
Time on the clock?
12:58
